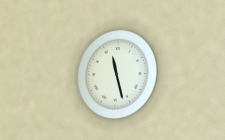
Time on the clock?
11:27
